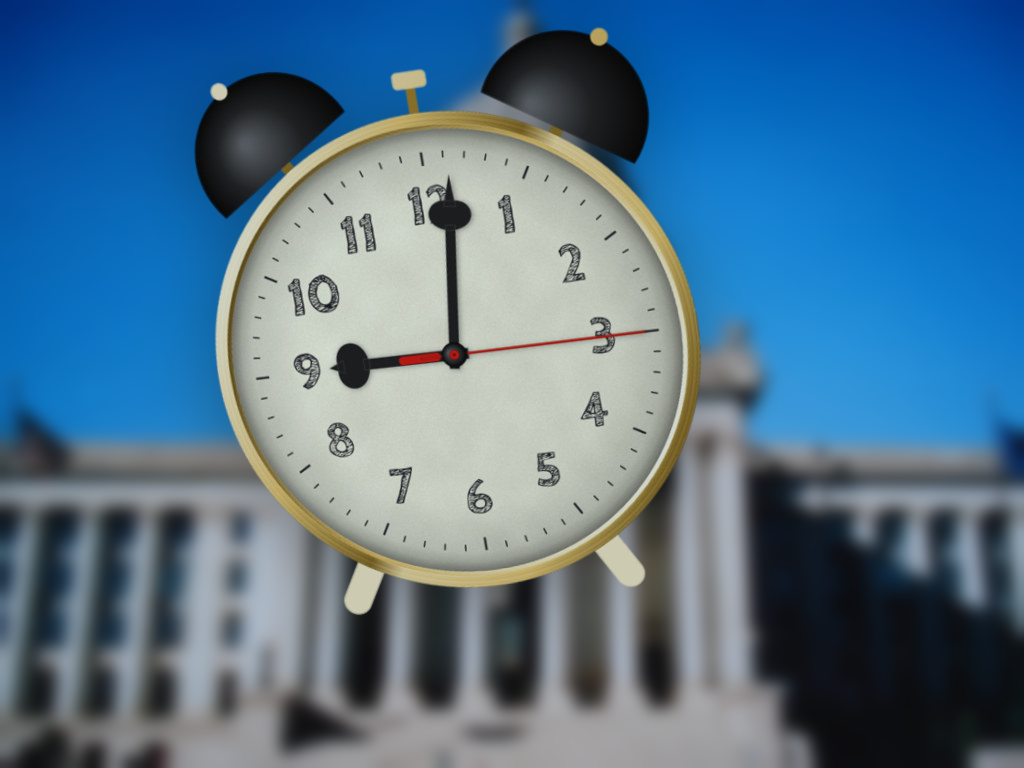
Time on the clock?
9:01:15
